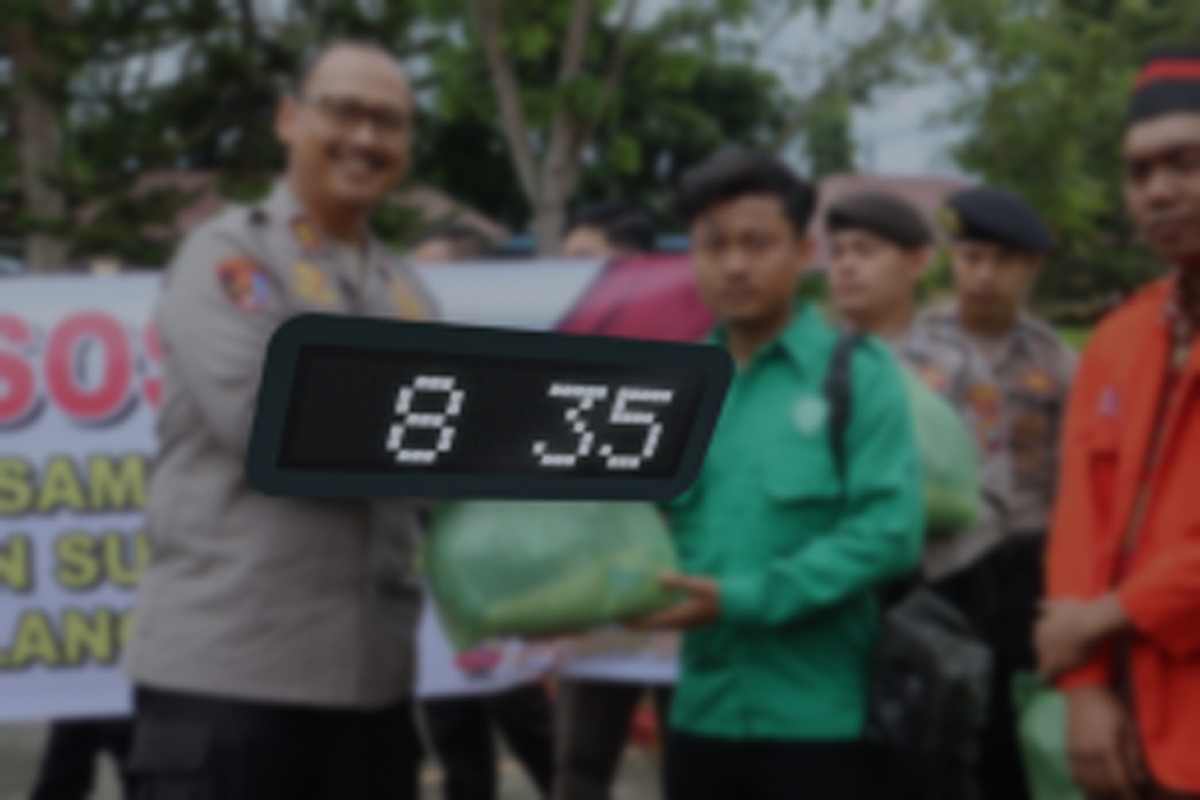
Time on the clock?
8:35
